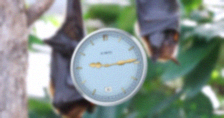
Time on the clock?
9:14
